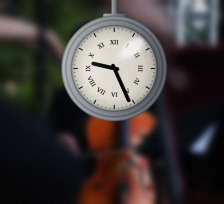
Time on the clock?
9:26
